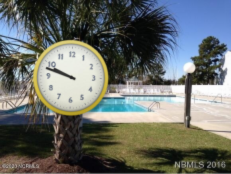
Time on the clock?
9:48
